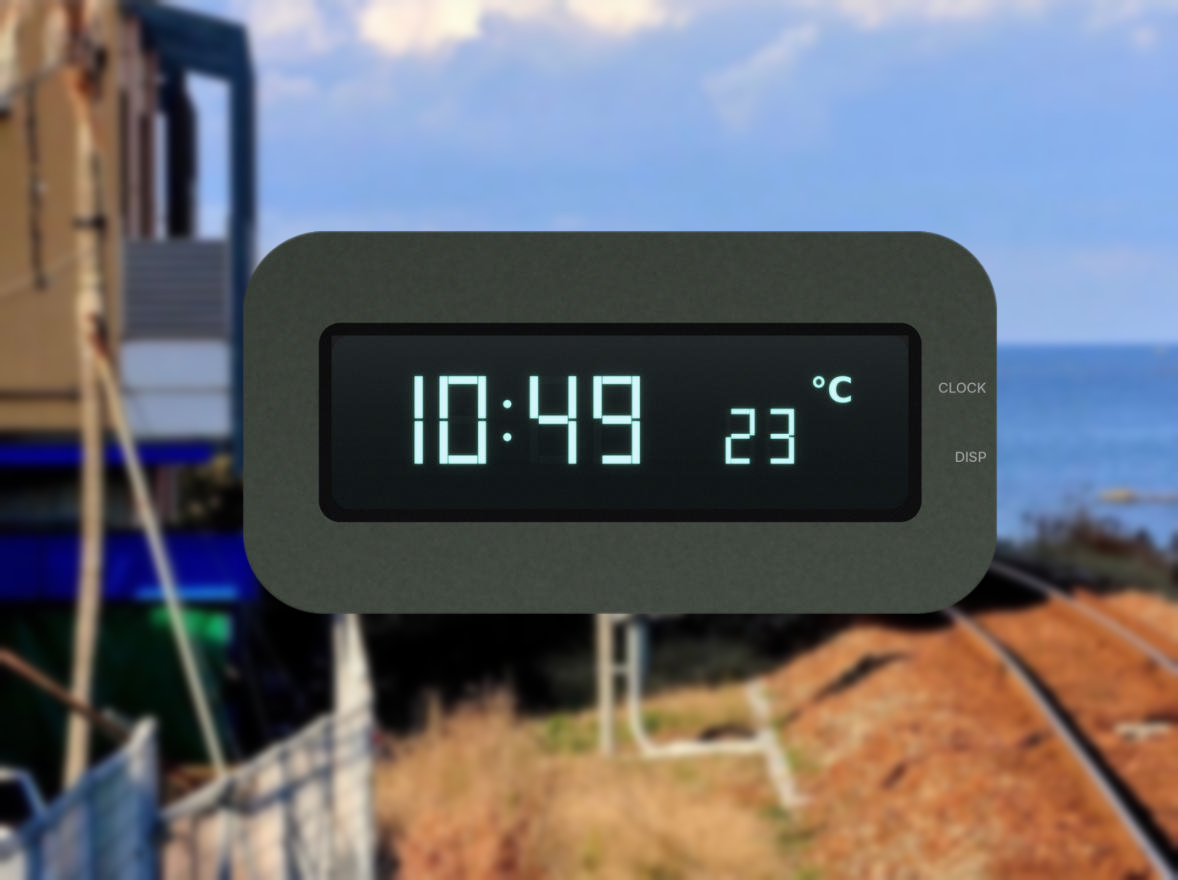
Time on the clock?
10:49
